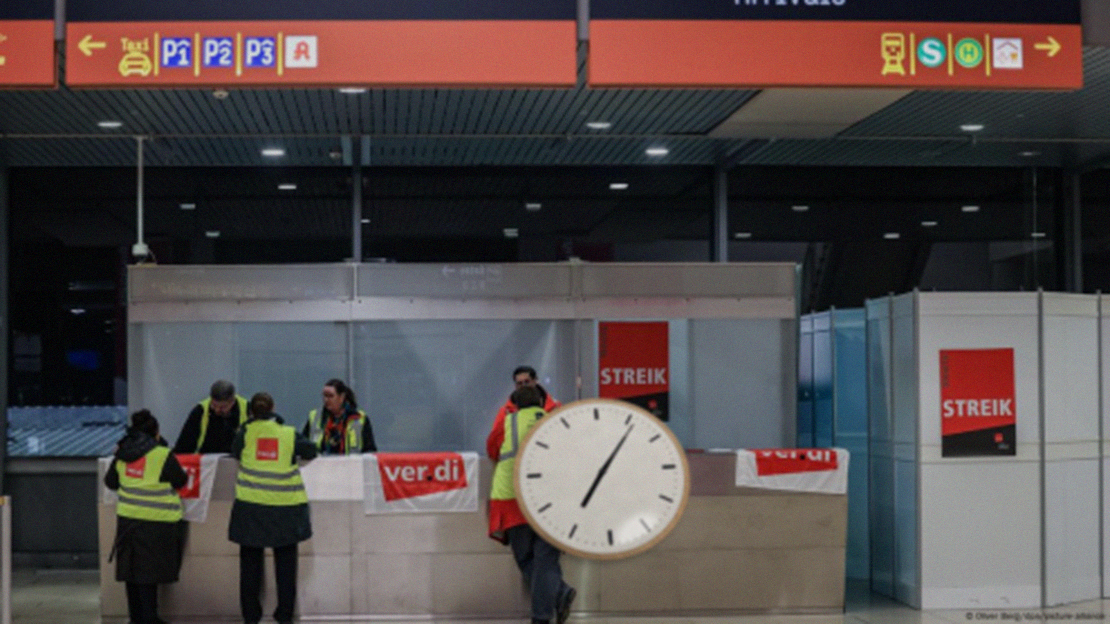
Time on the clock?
7:06
